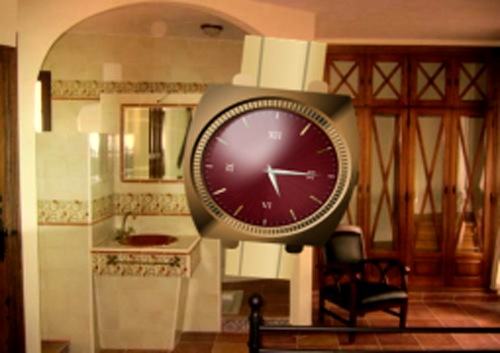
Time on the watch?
5:15
